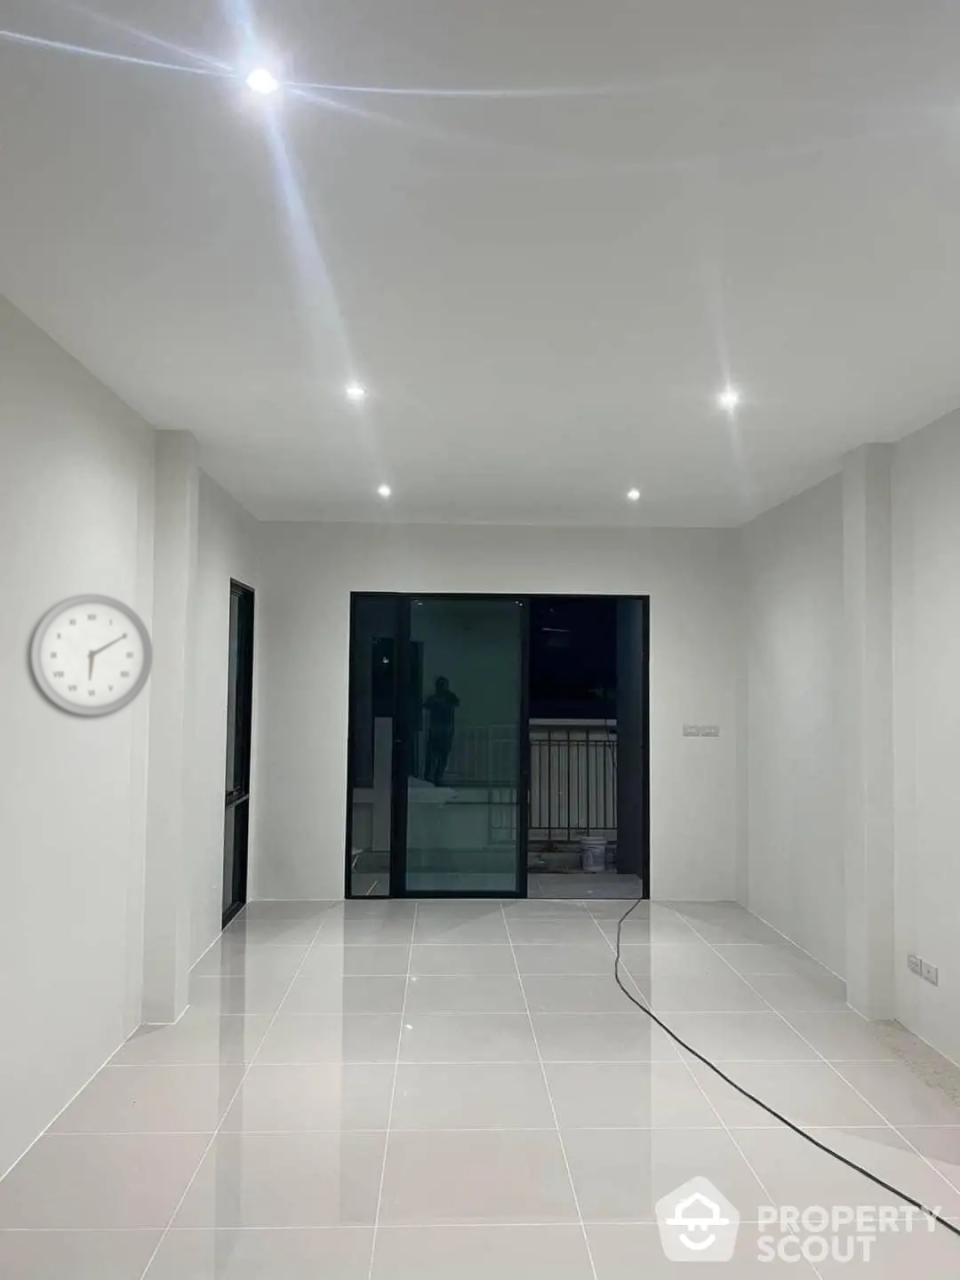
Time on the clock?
6:10
